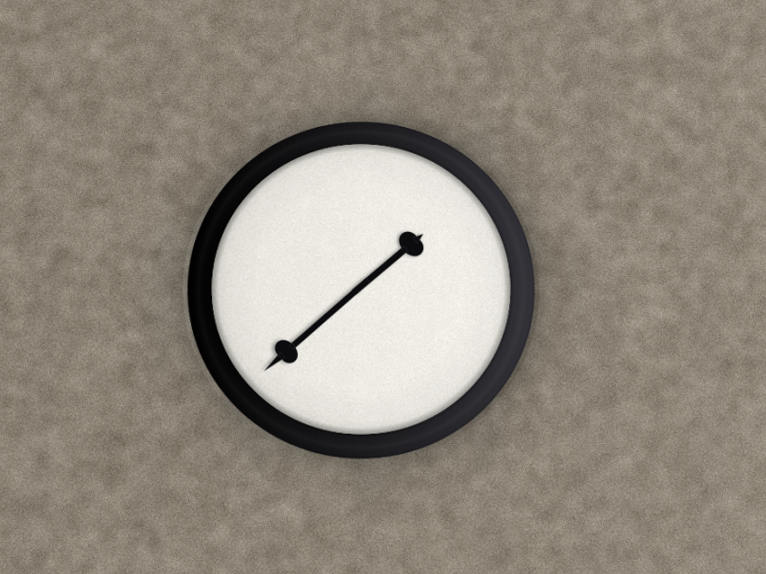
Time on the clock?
1:38
